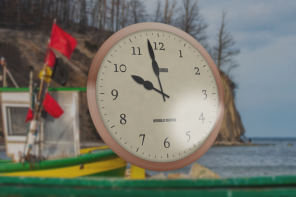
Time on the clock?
9:58
